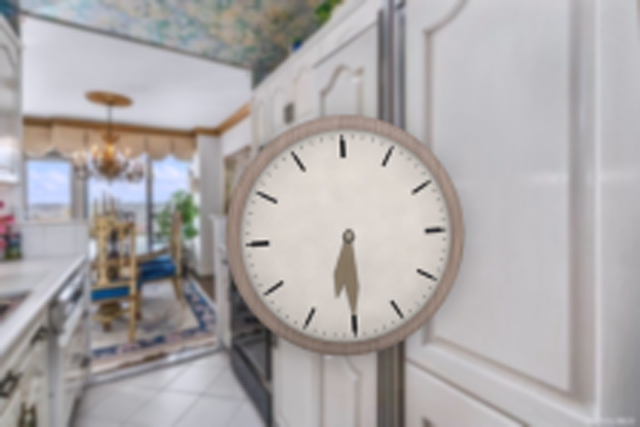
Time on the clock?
6:30
